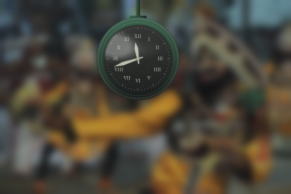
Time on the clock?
11:42
